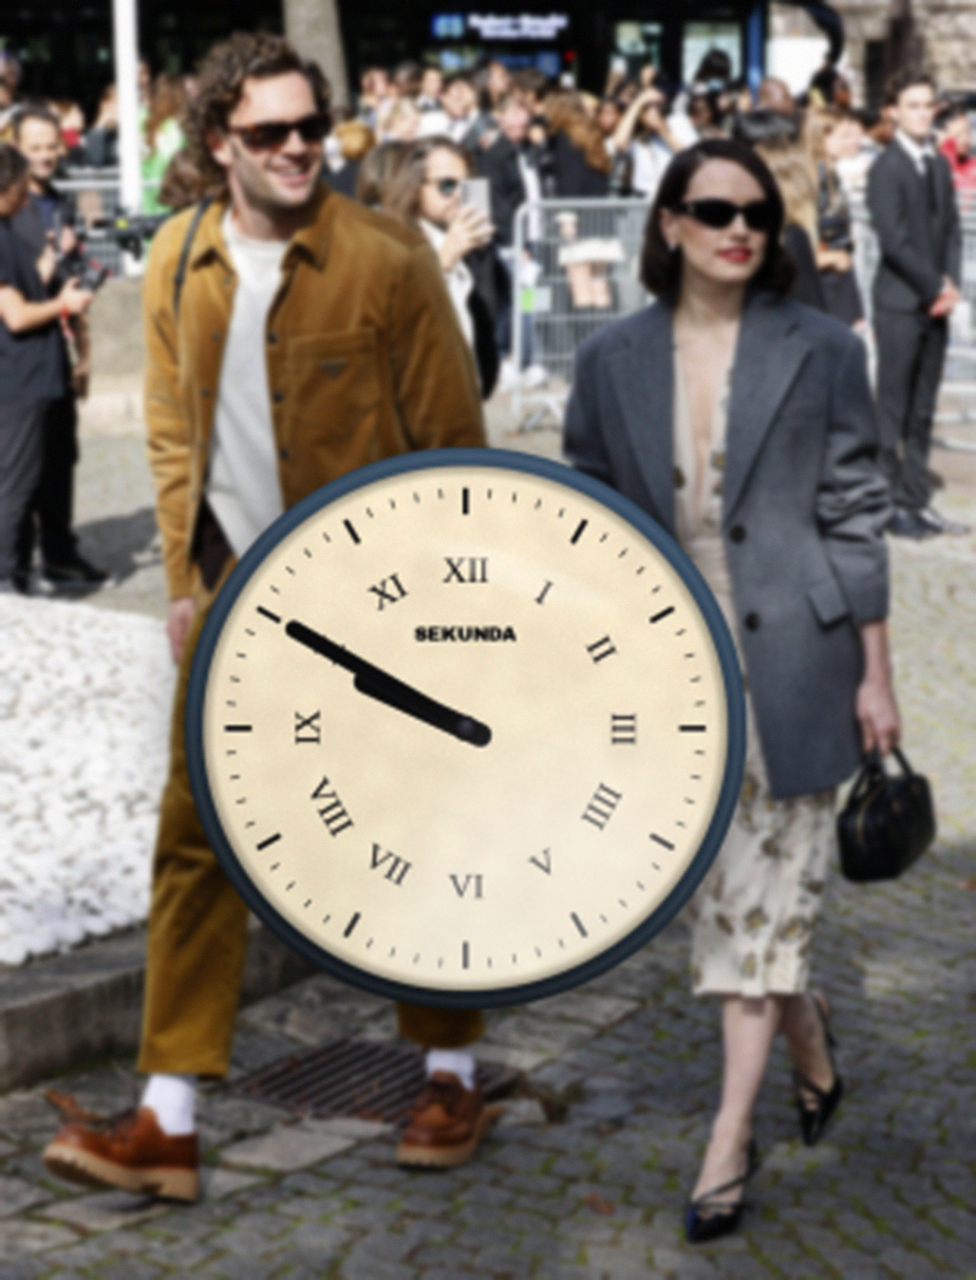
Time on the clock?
9:50
